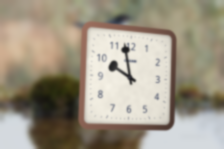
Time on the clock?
9:58
